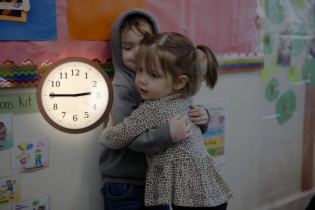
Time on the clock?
2:45
